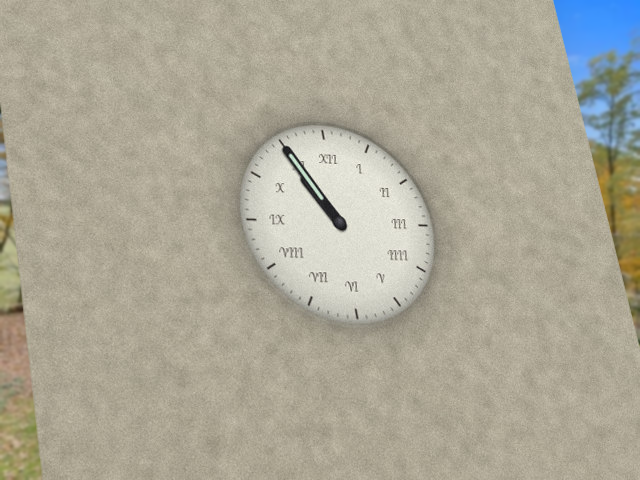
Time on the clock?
10:55
